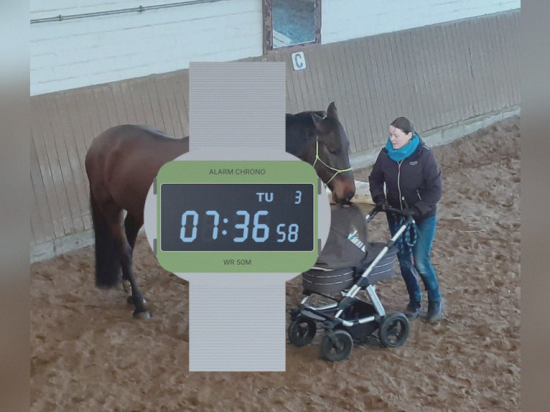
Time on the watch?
7:36:58
